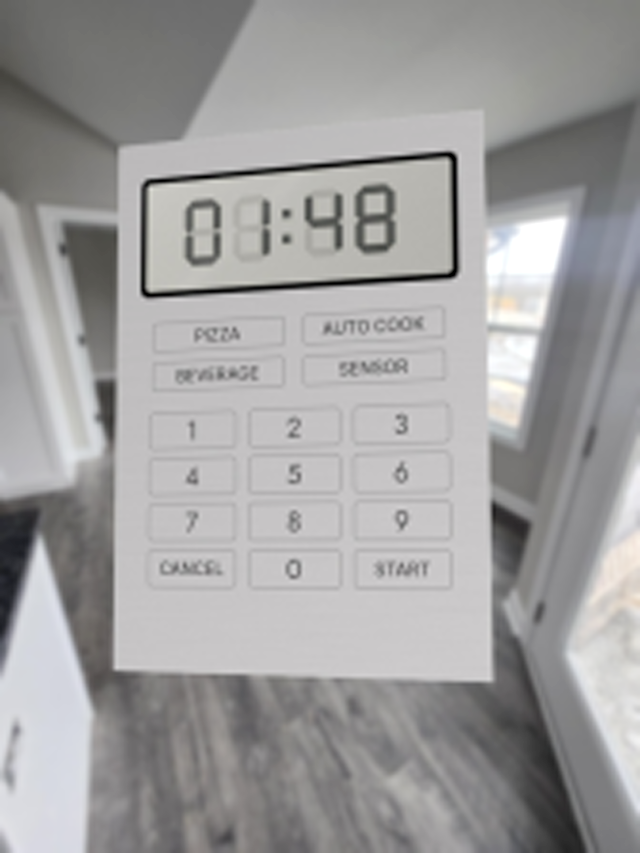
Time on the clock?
1:48
